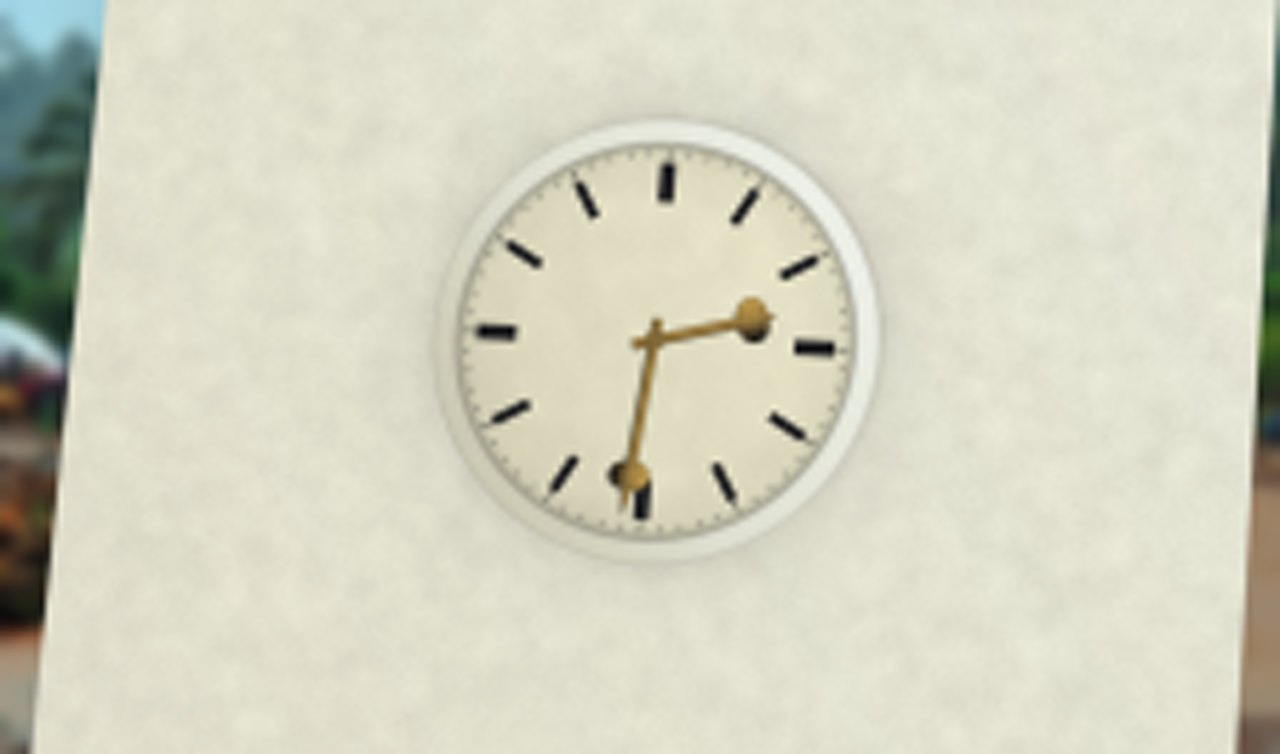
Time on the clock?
2:31
